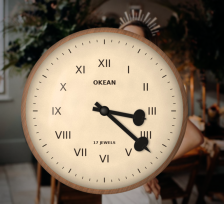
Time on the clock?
3:22
